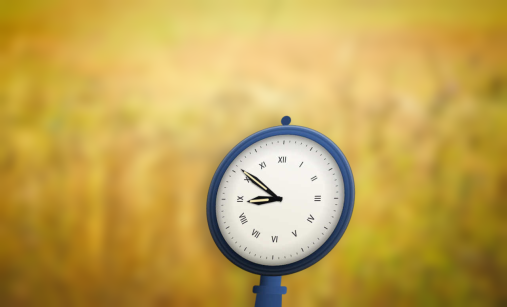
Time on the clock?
8:51
